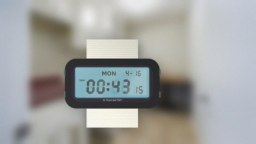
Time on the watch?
0:43:15
